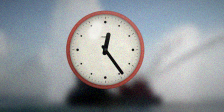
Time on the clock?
12:24
